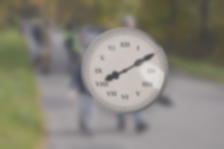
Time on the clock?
8:10
